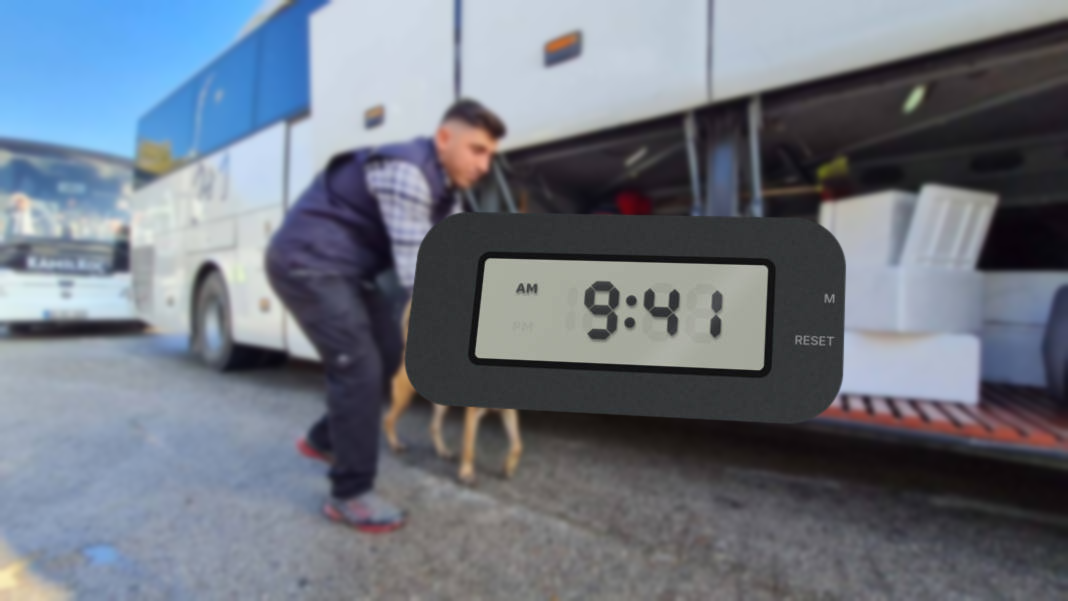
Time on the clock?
9:41
